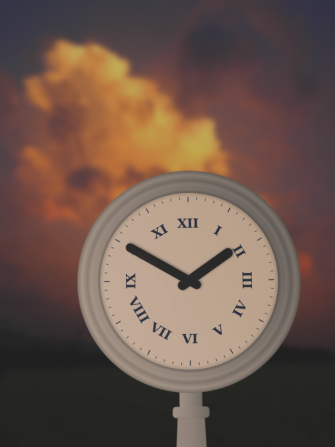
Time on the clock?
1:50
